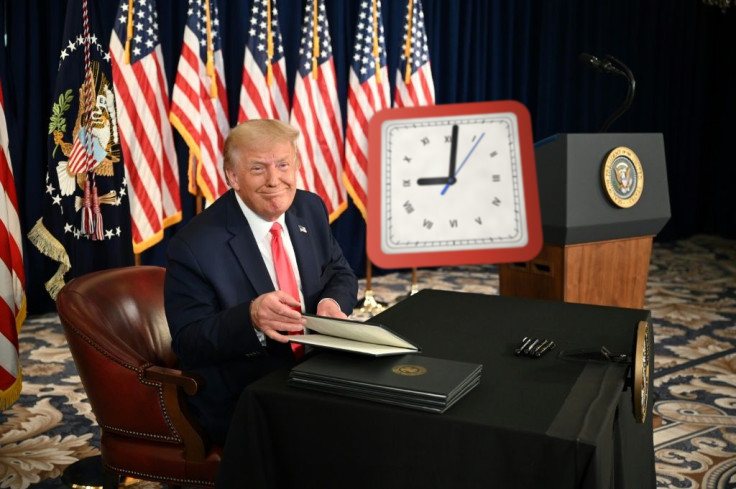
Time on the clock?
9:01:06
